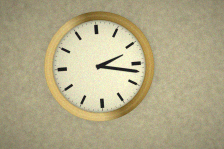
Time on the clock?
2:17
